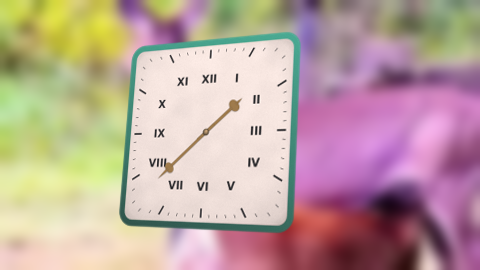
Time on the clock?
1:38
